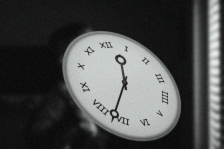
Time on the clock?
12:37
